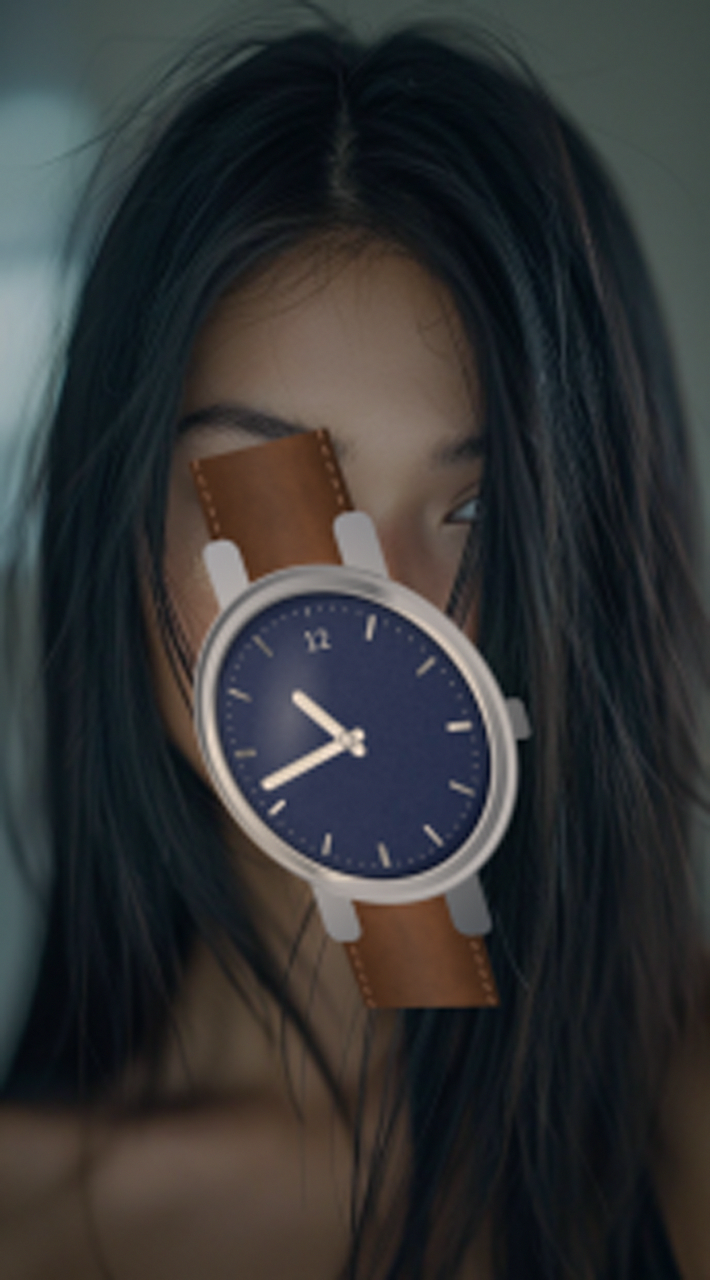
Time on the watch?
10:42
